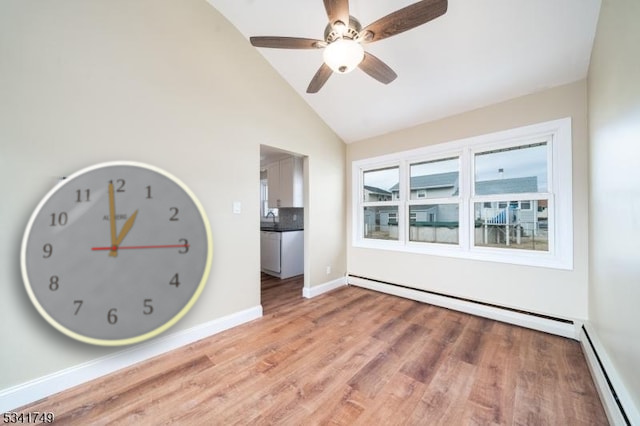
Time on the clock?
12:59:15
